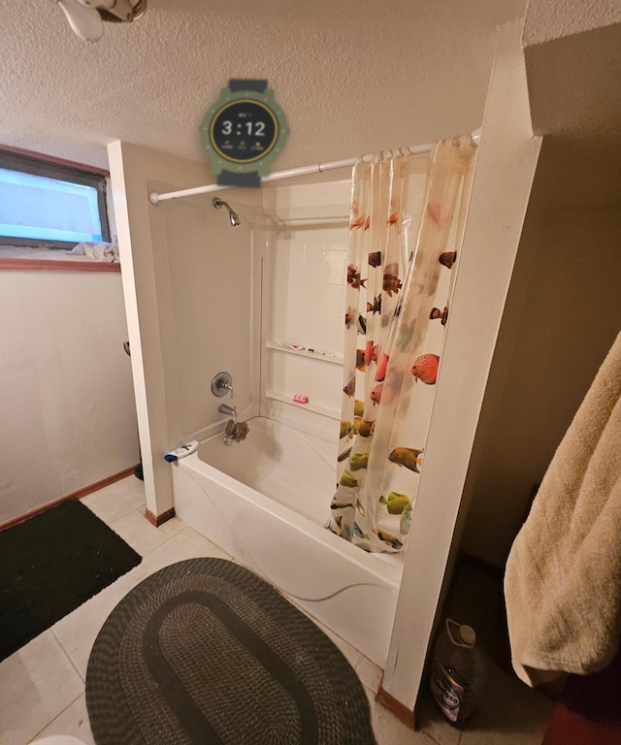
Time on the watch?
3:12
